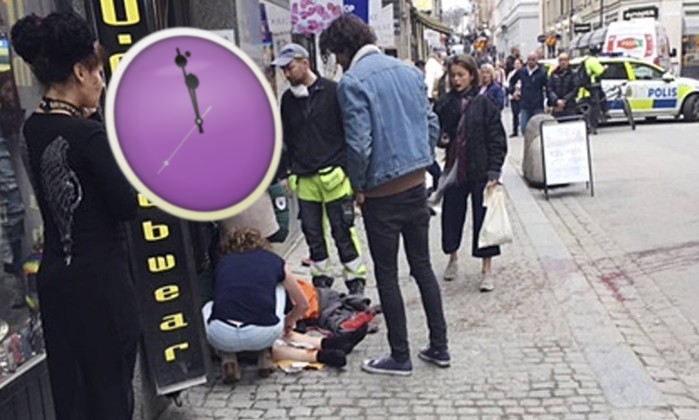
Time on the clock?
11:58:38
